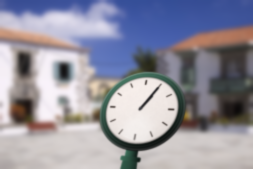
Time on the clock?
1:05
